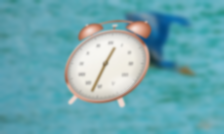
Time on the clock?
12:32
